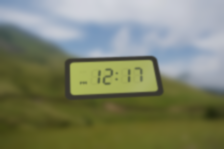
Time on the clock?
12:17
